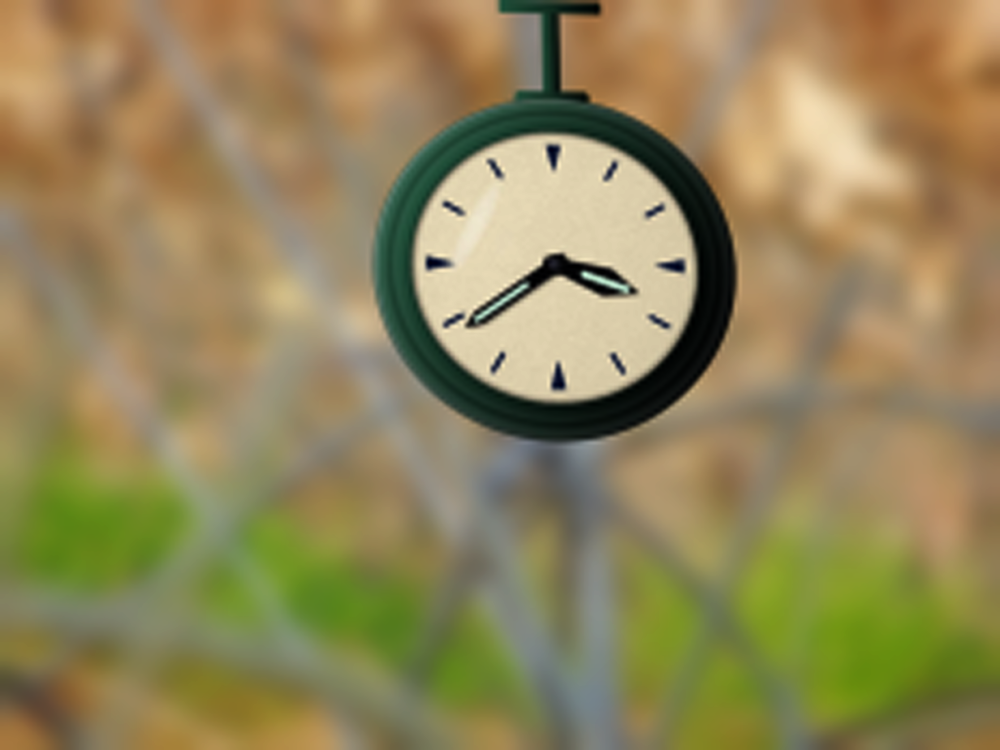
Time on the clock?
3:39
